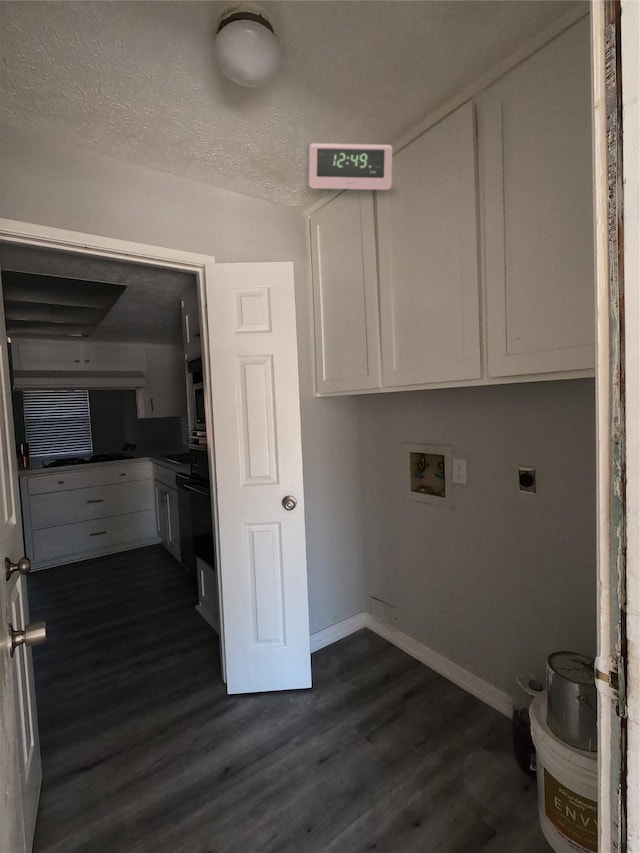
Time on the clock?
12:49
